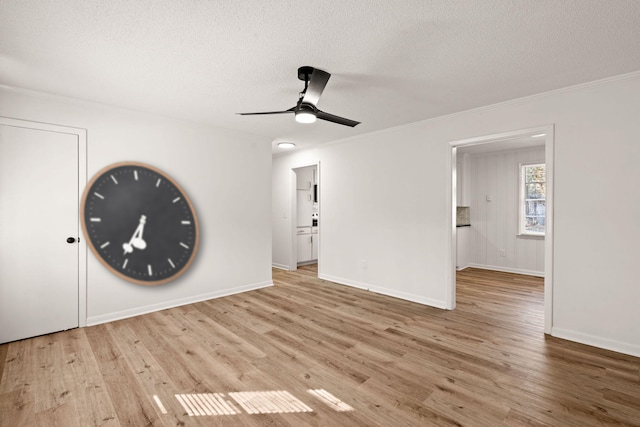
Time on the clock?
6:36
